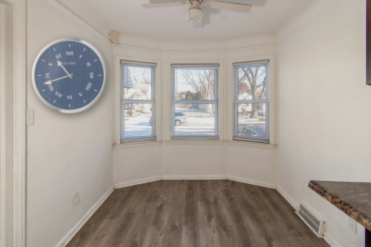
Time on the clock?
10:42
